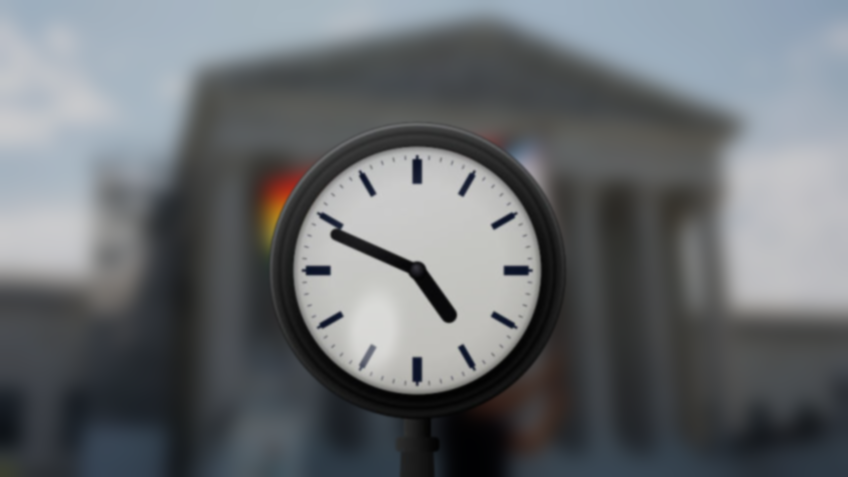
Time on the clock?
4:49
